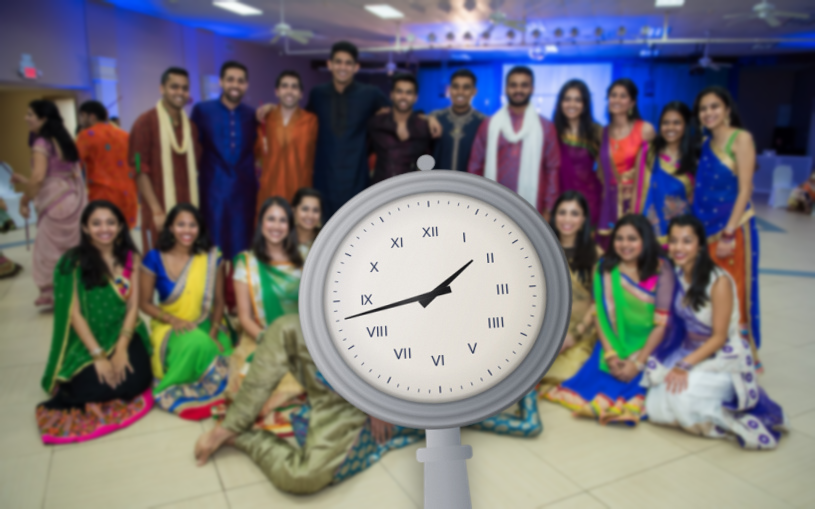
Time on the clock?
1:43
